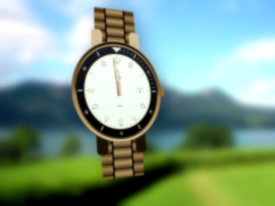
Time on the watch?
11:59
